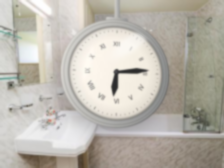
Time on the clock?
6:14
